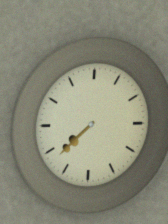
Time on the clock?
7:38
